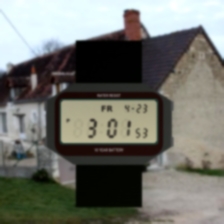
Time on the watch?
3:01
